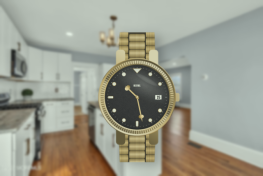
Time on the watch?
10:28
